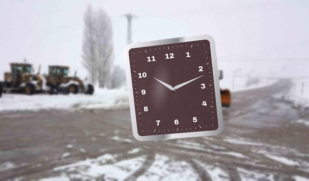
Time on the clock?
10:12
